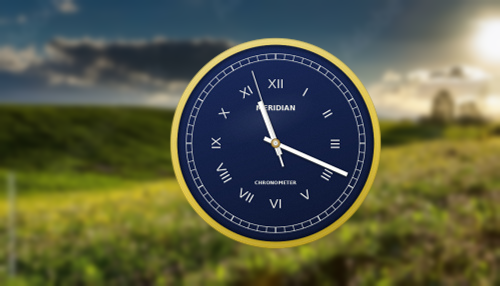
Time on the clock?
11:18:57
